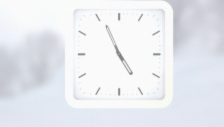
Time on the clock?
4:56
